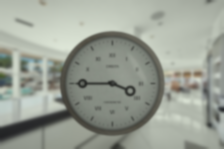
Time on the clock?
3:45
